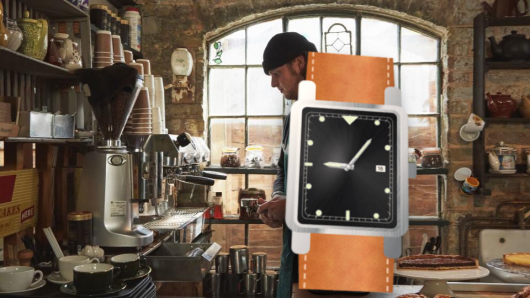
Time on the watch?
9:06
